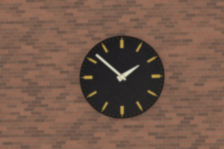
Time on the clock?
1:52
